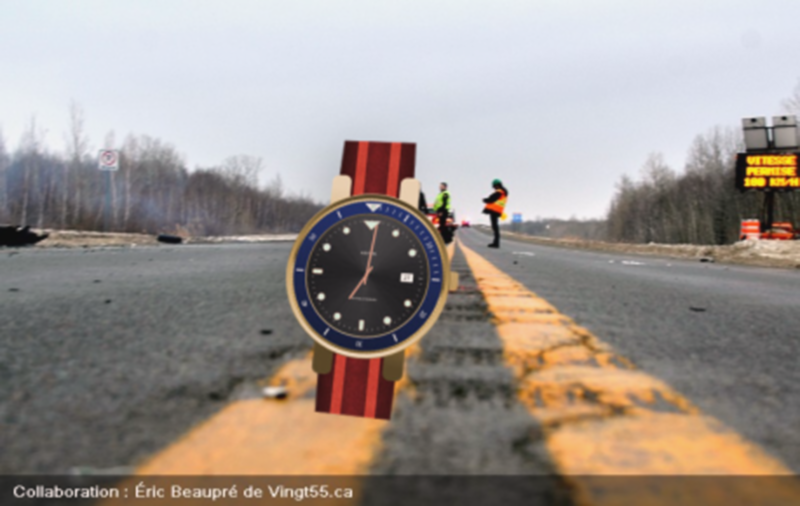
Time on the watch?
7:01
